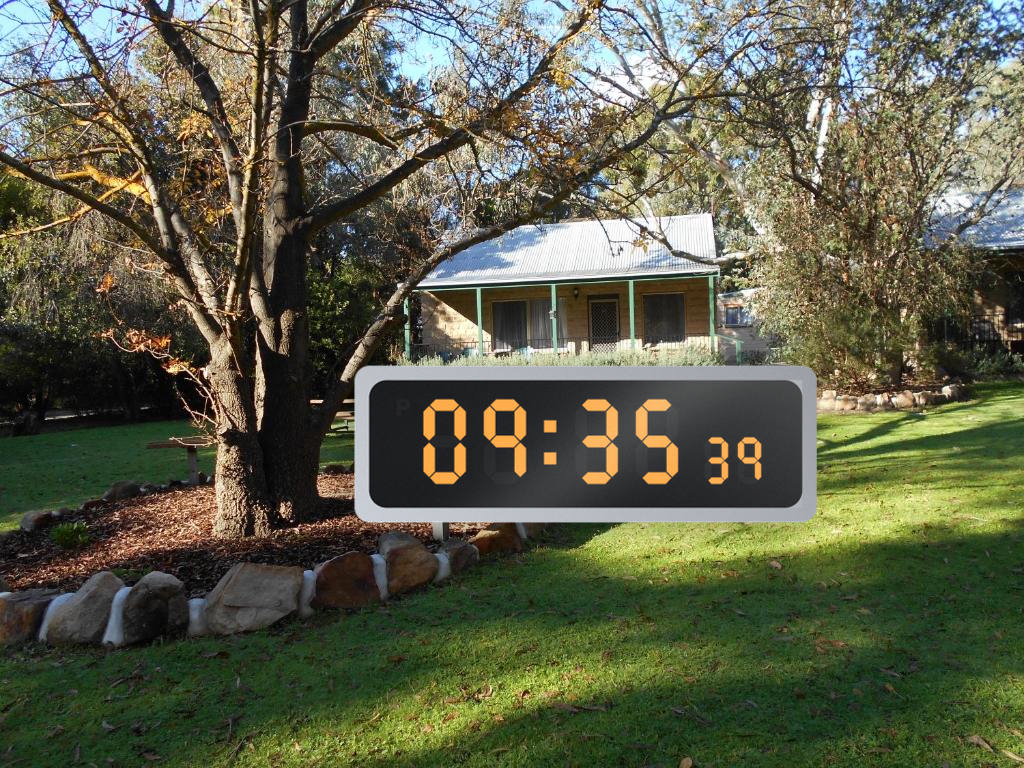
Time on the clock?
9:35:39
